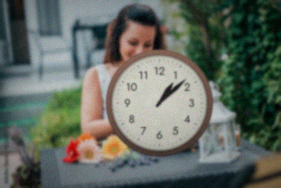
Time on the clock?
1:08
